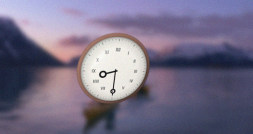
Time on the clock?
8:30
